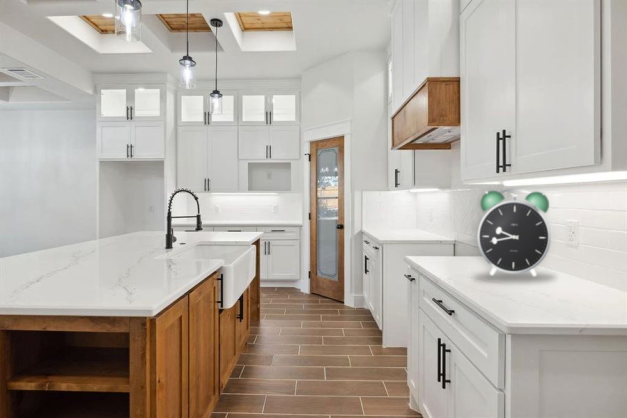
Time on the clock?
9:43
